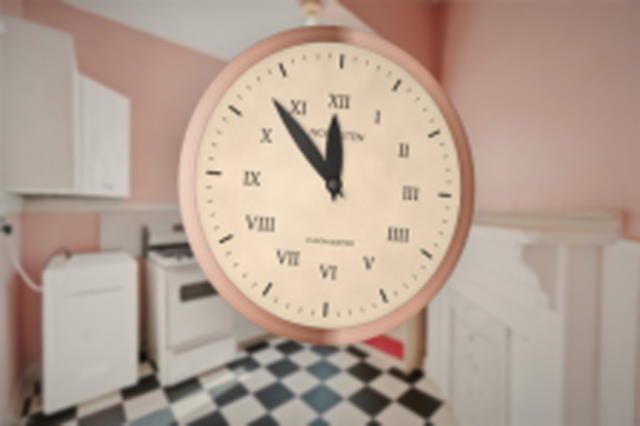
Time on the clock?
11:53
